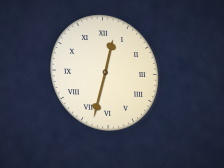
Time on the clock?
12:33
